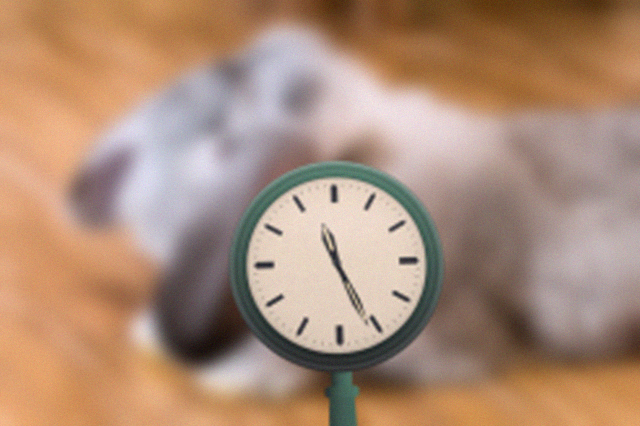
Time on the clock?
11:26
